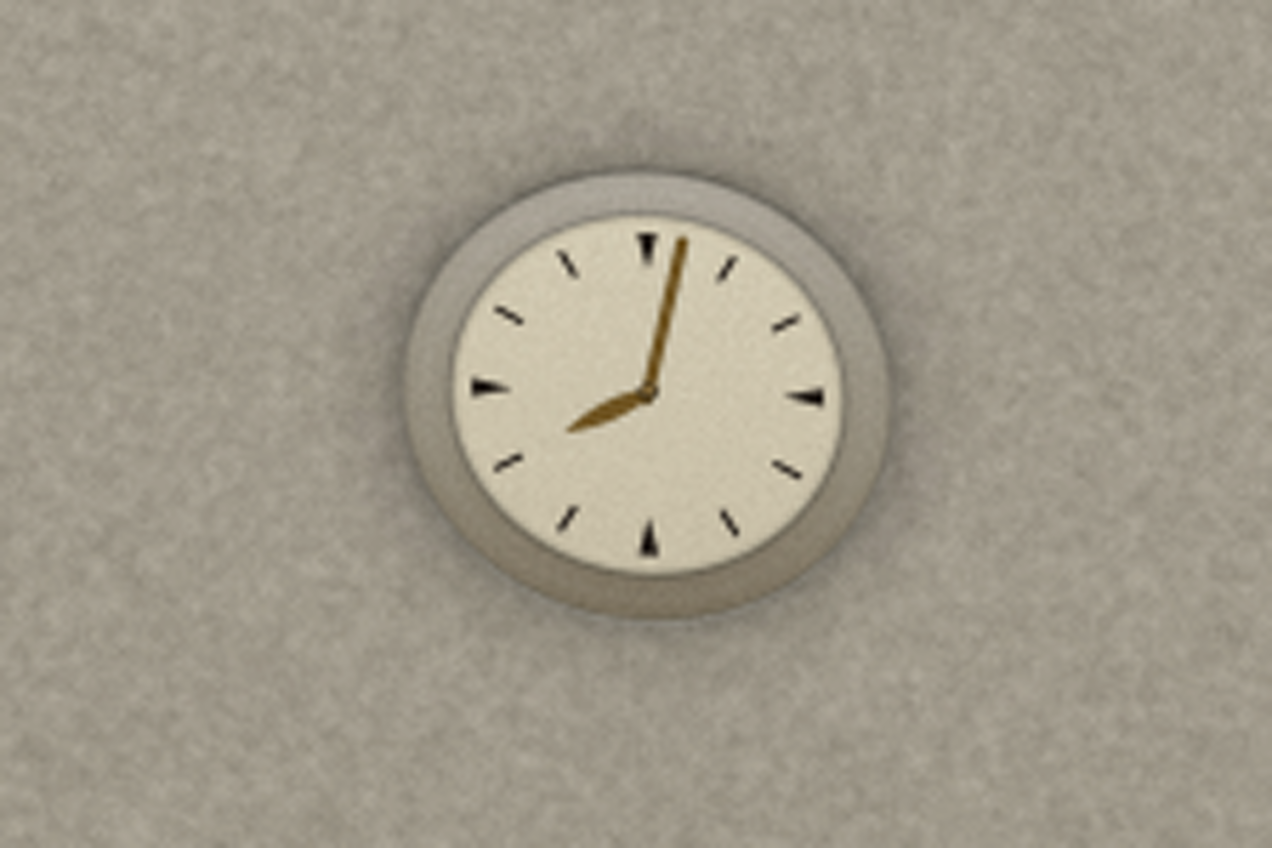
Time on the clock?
8:02
